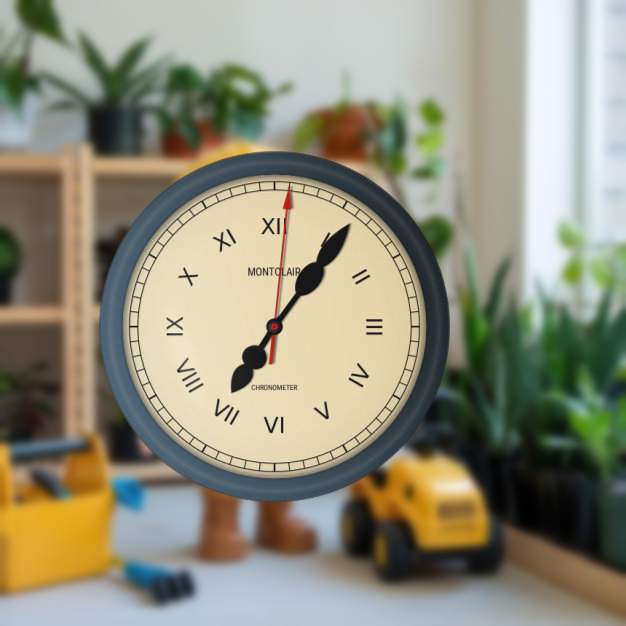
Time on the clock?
7:06:01
